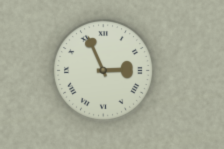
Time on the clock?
2:56
